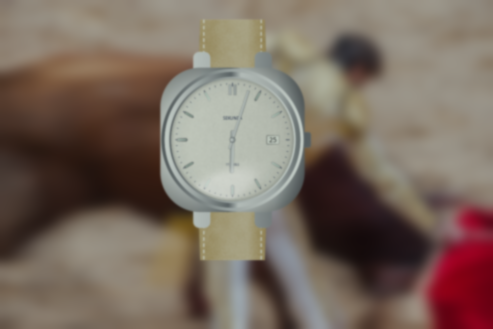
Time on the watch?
6:03
